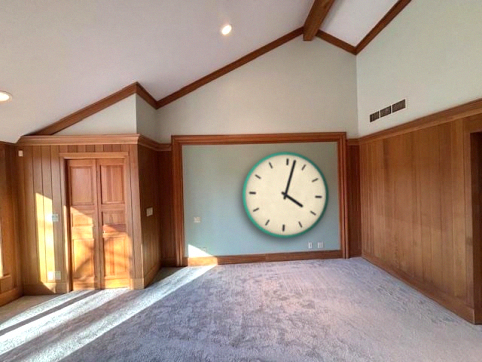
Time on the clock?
4:02
